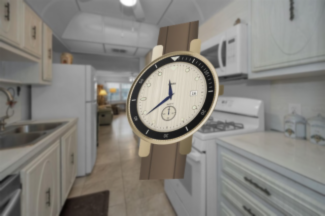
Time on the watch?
11:39
